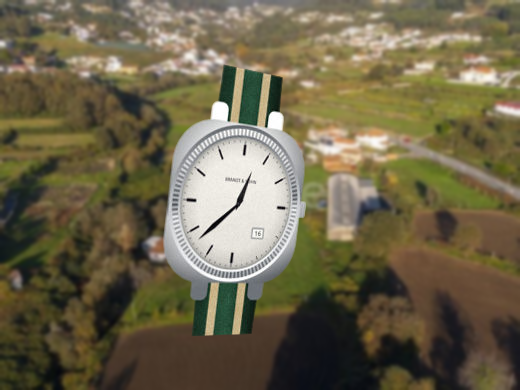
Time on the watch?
12:38
